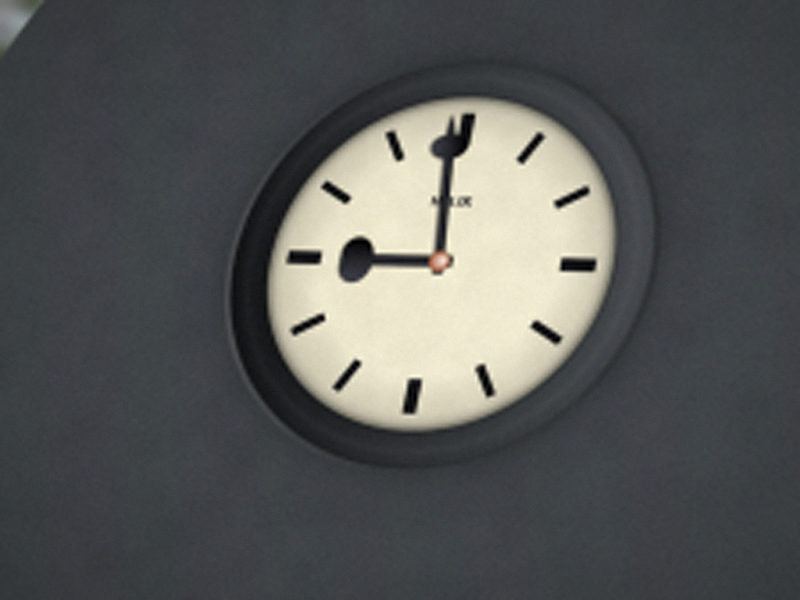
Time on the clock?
8:59
